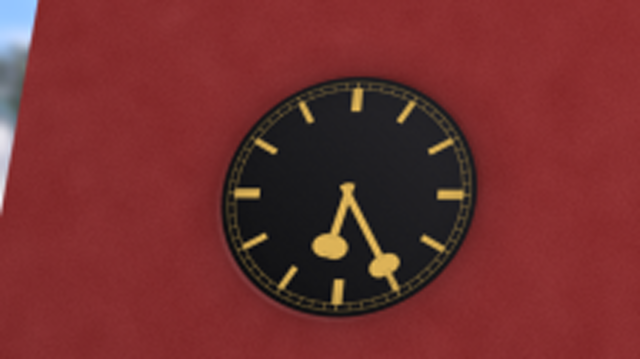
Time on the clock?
6:25
